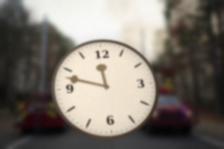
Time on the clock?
11:48
